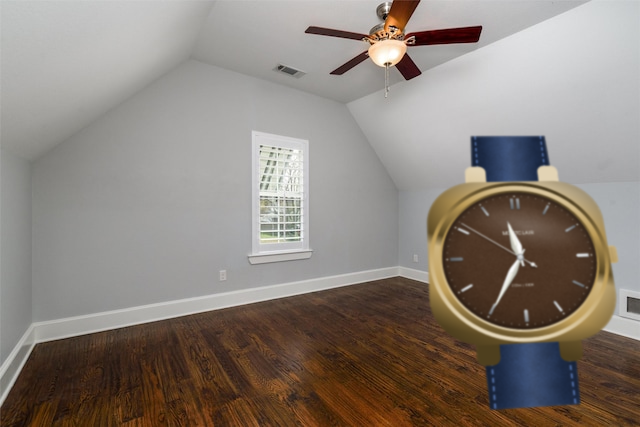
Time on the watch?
11:34:51
